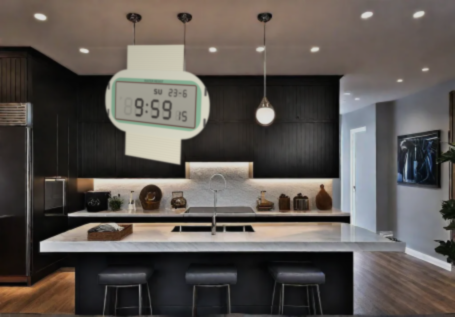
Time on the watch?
9:59
